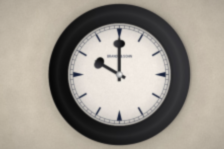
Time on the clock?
10:00
